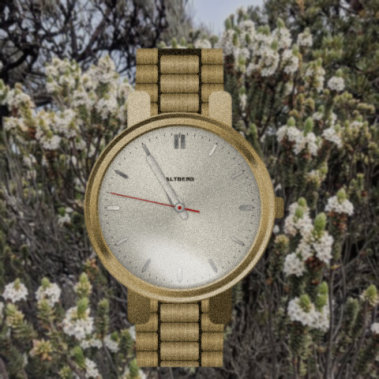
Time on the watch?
10:54:47
